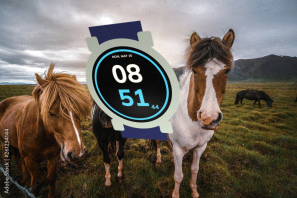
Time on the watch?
8:51
